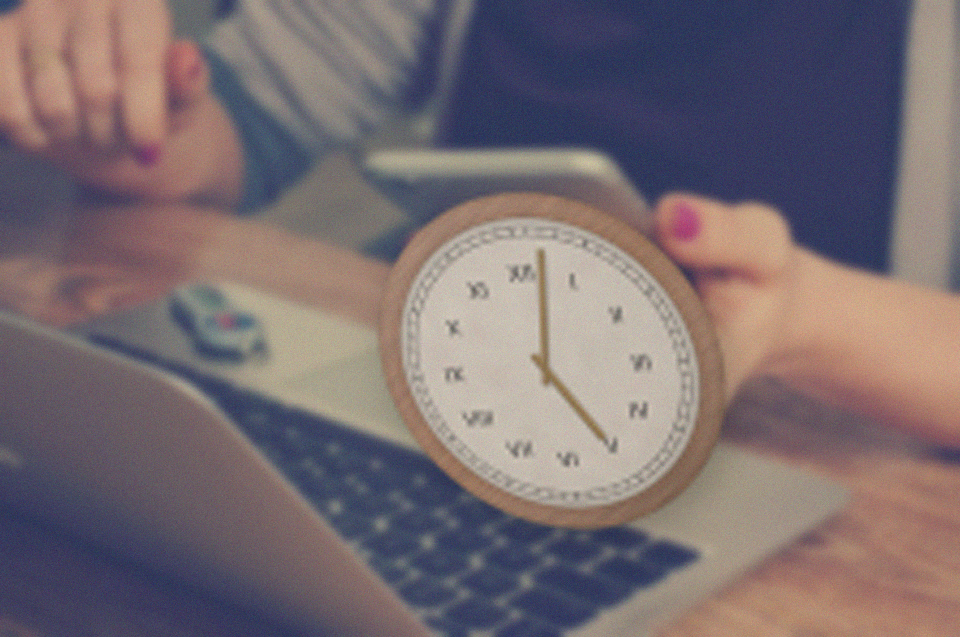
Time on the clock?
5:02
